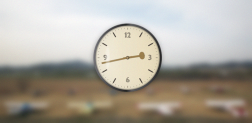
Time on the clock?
2:43
